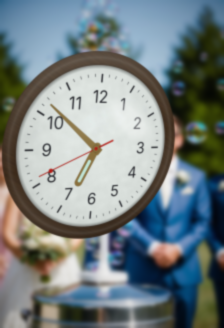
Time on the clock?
6:51:41
